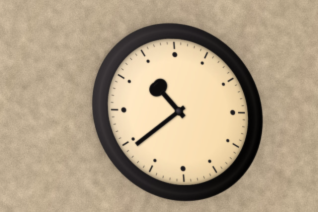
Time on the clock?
10:39
